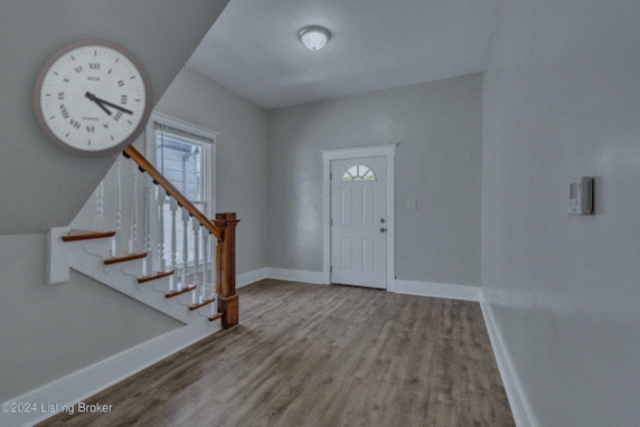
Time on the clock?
4:18
